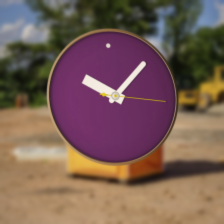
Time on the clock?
10:08:17
